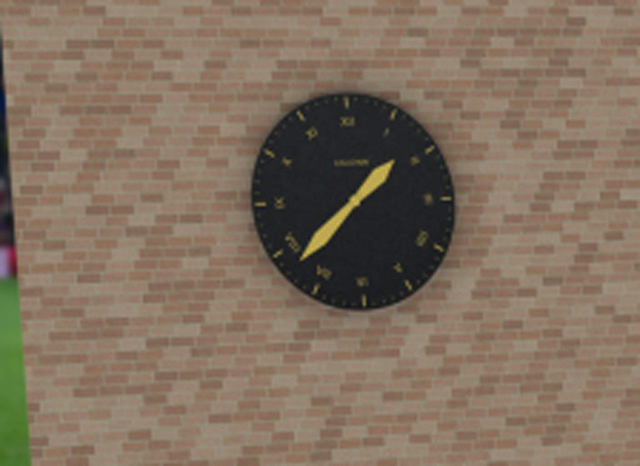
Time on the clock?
1:38
